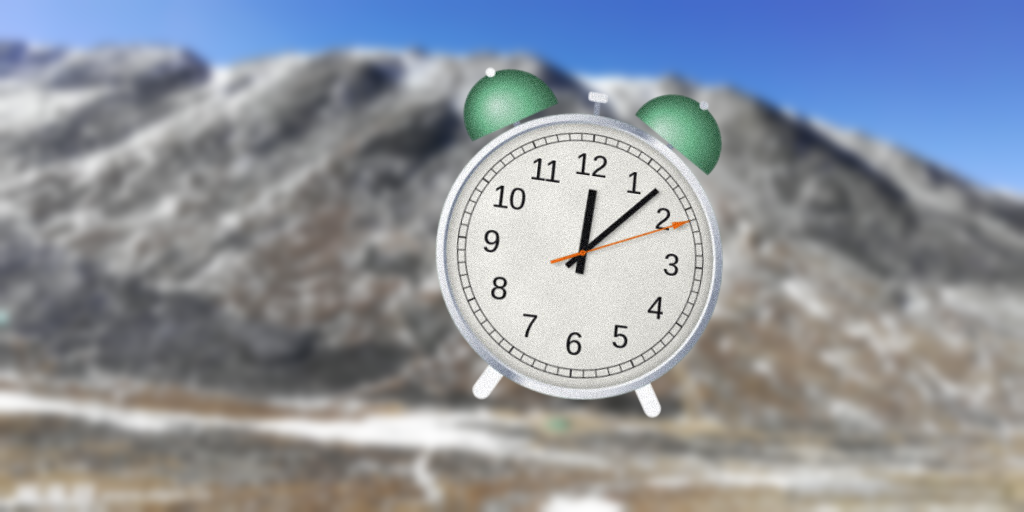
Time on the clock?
12:07:11
